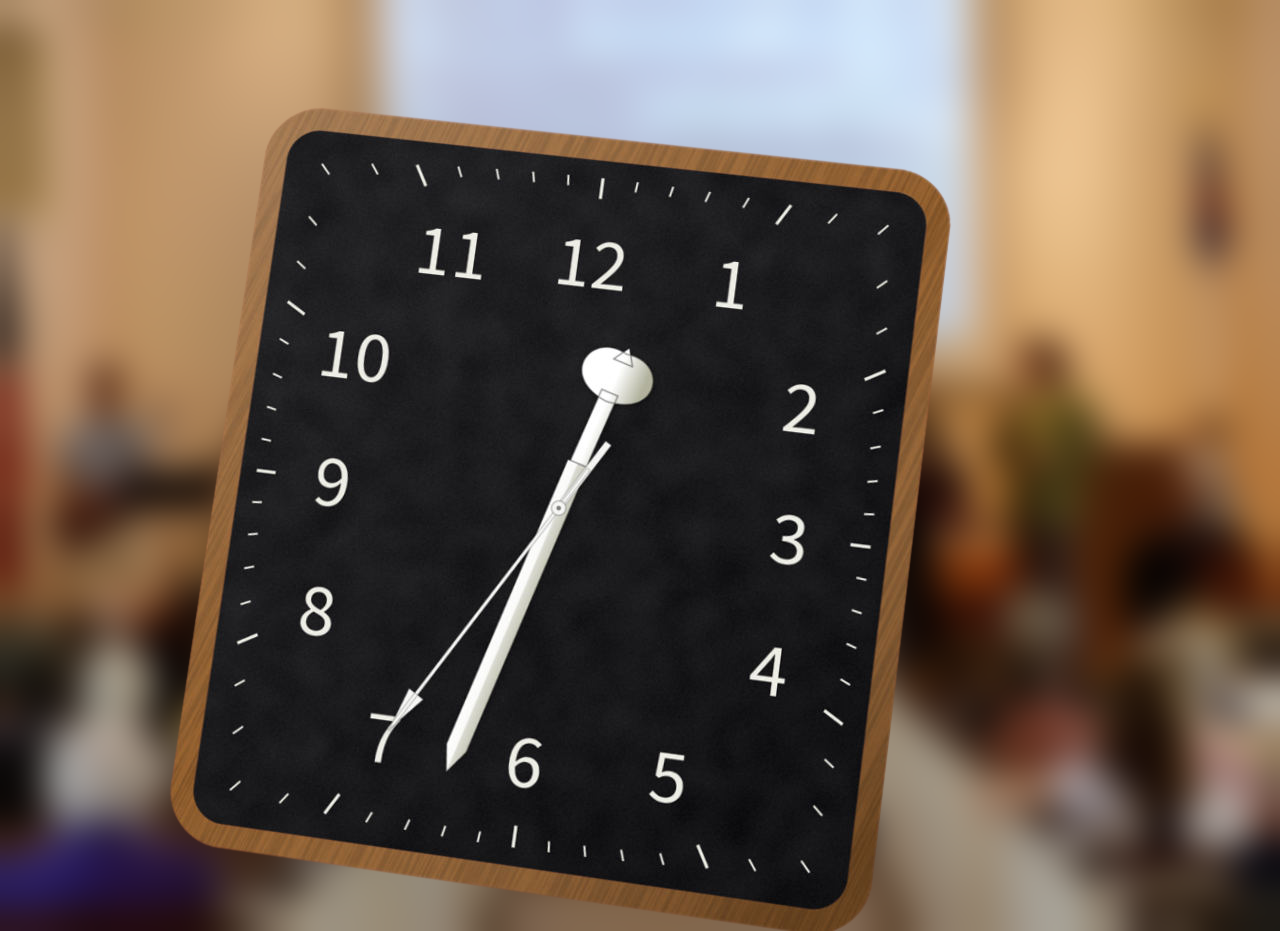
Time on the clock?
12:32:35
